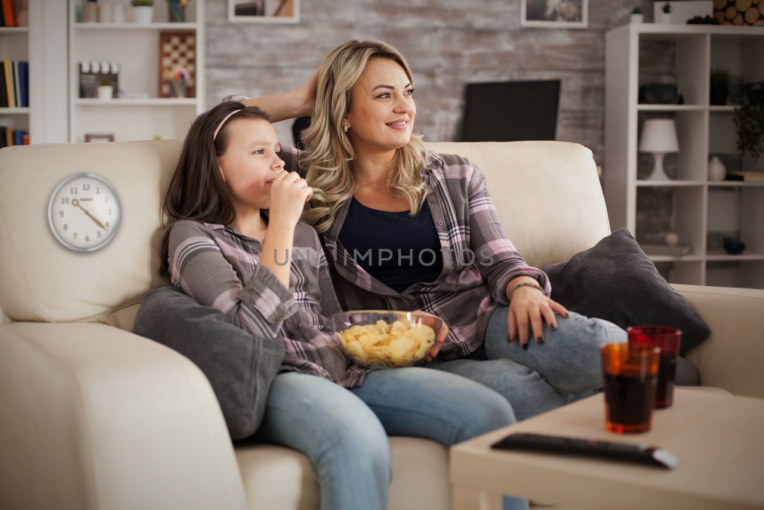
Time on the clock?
10:22
